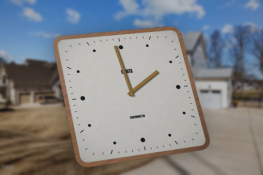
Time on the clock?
1:59
